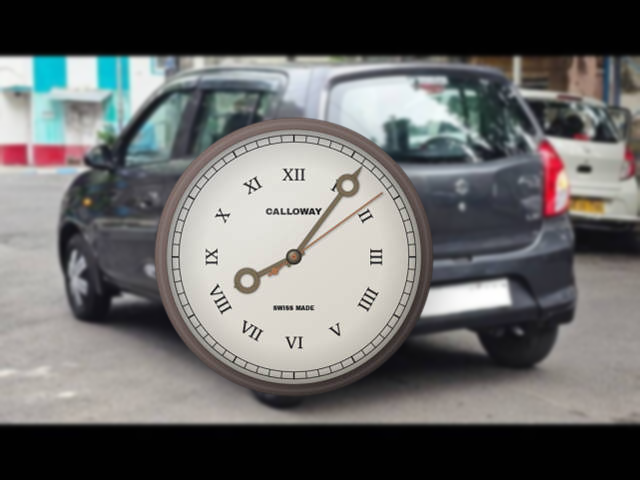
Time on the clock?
8:06:09
